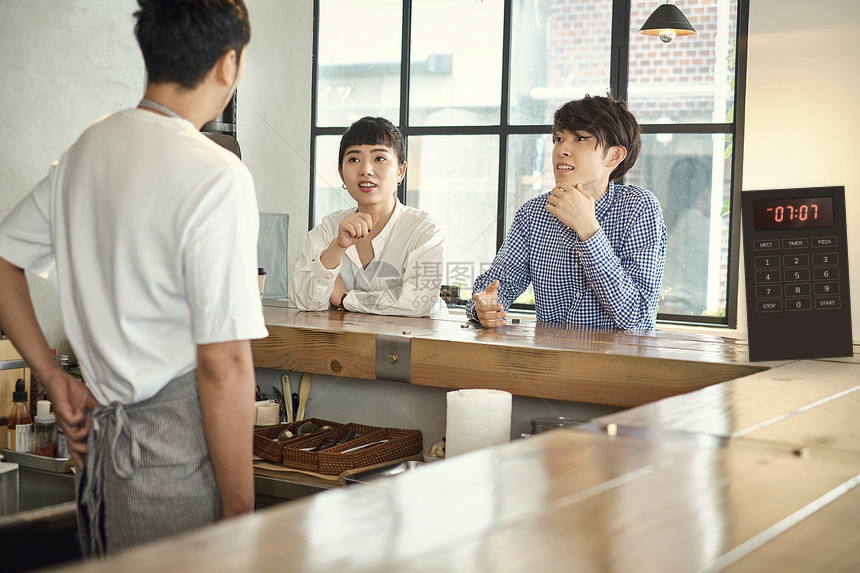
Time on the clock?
7:07
